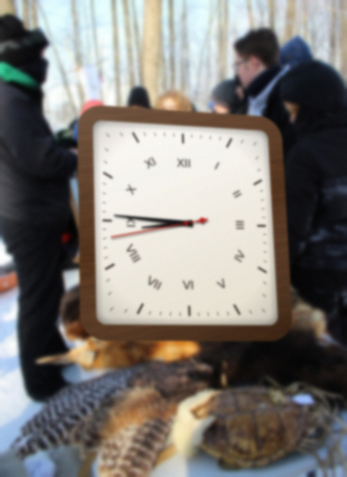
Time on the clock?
8:45:43
